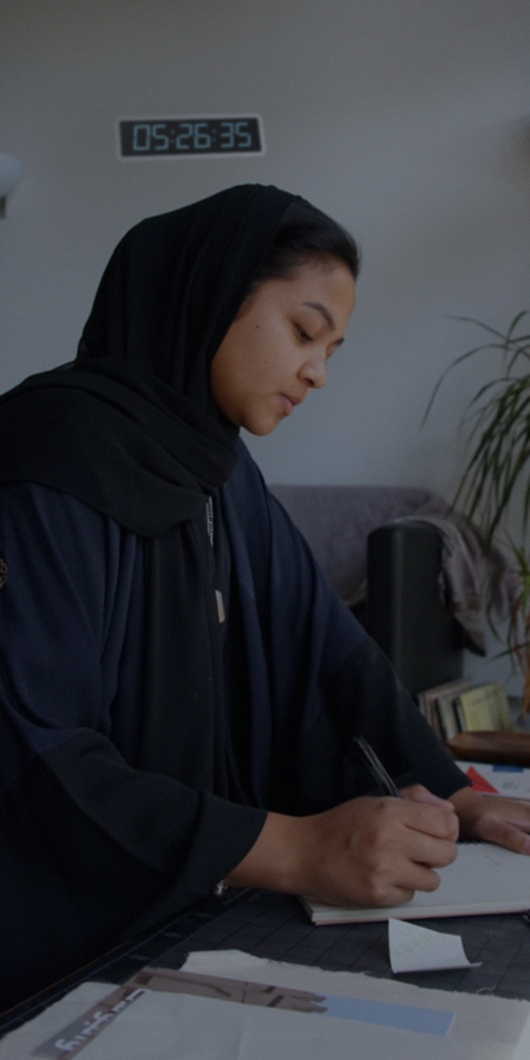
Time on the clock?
5:26:35
